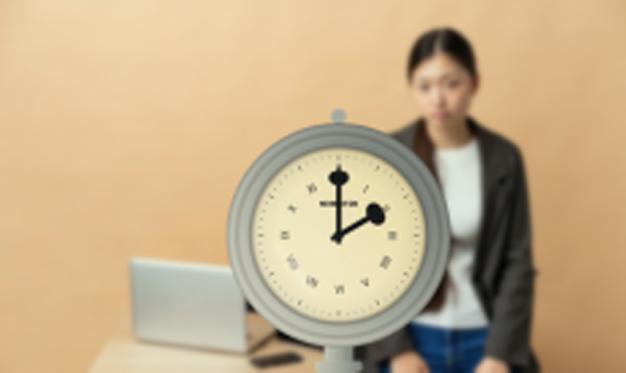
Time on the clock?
2:00
